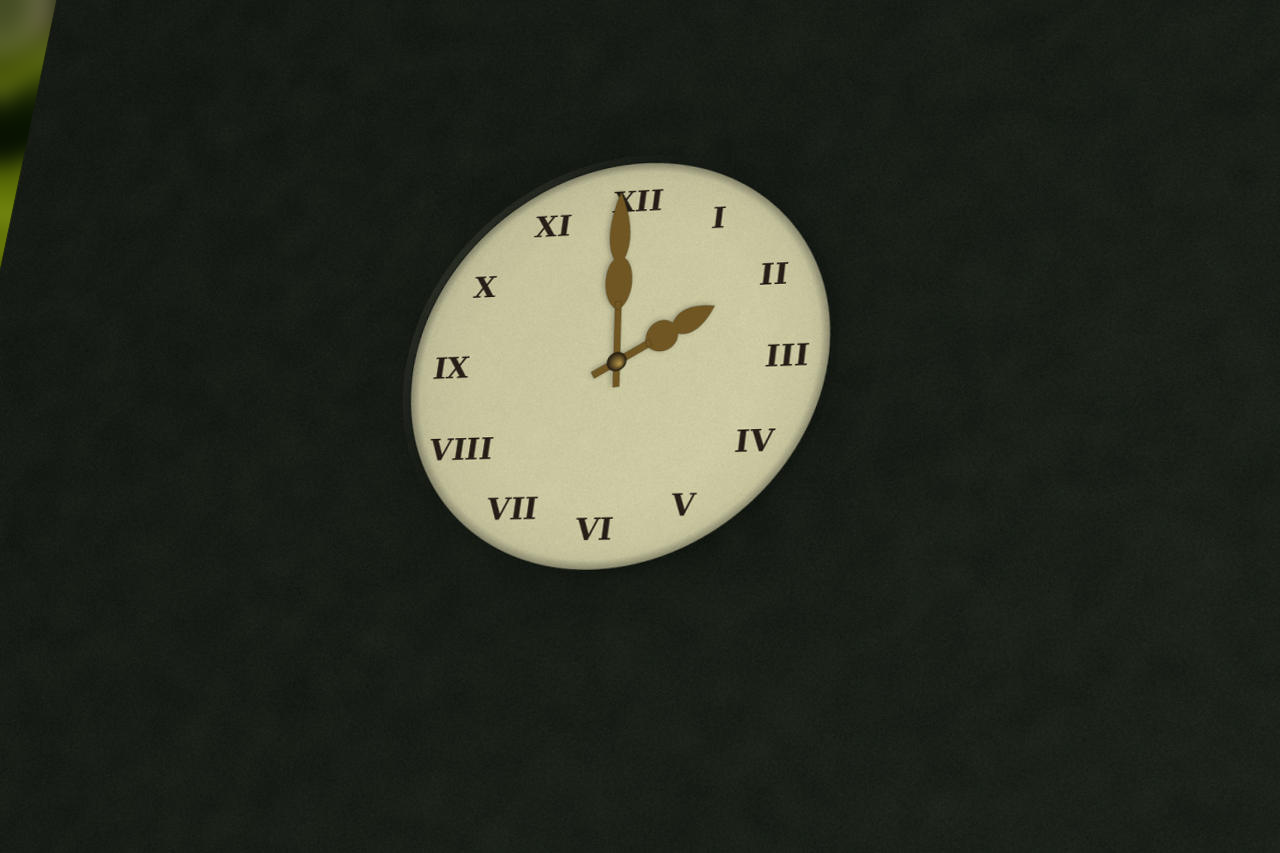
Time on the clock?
1:59
